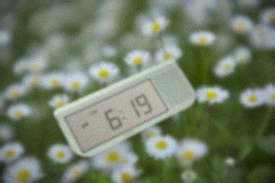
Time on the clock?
6:19
